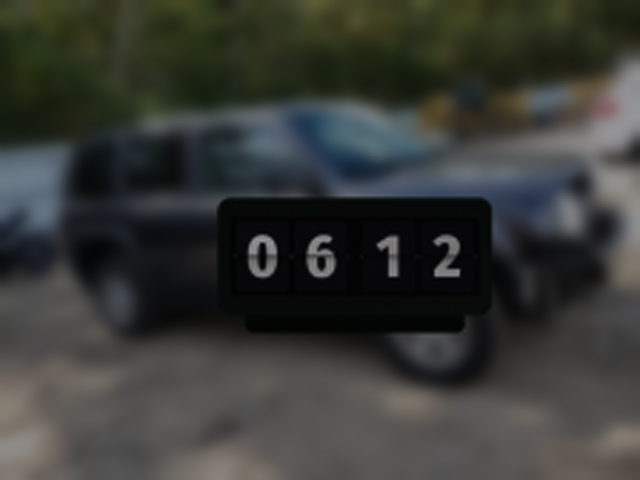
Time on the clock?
6:12
